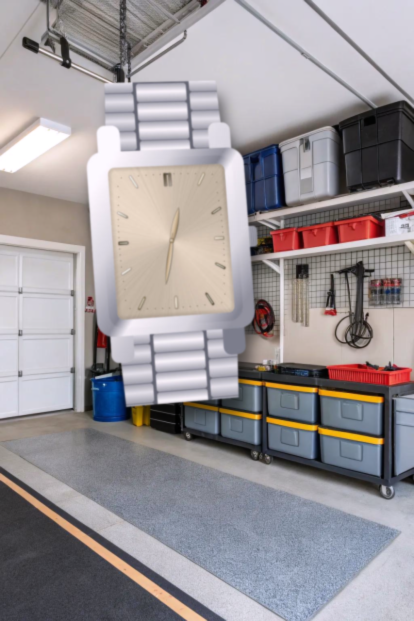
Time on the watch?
12:32
